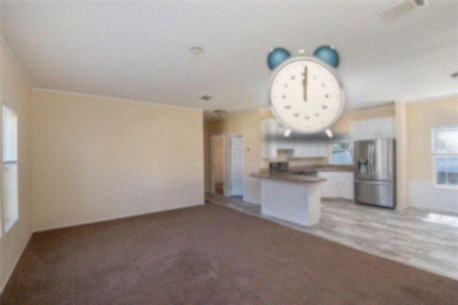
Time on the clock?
12:01
